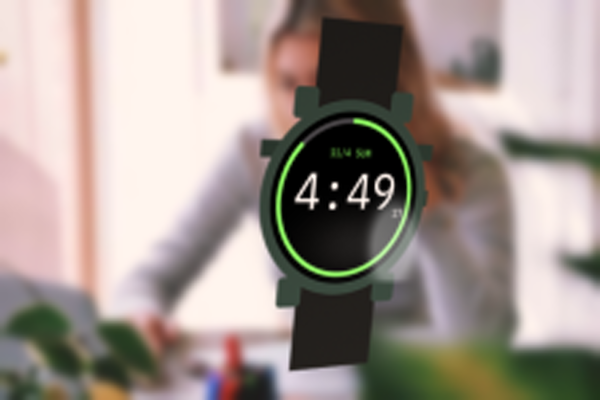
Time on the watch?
4:49
